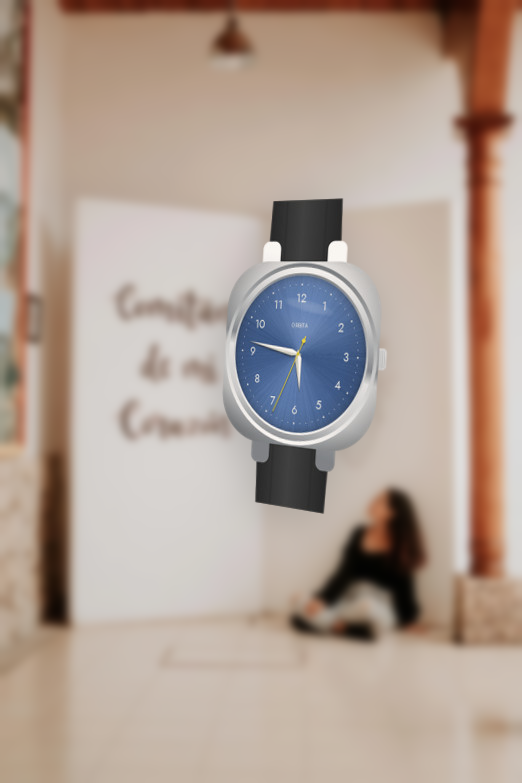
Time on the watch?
5:46:34
